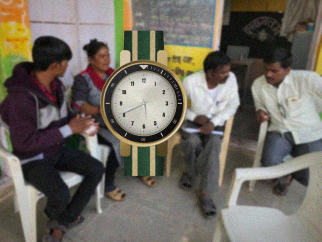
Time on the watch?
5:41
